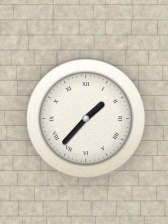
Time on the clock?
1:37
